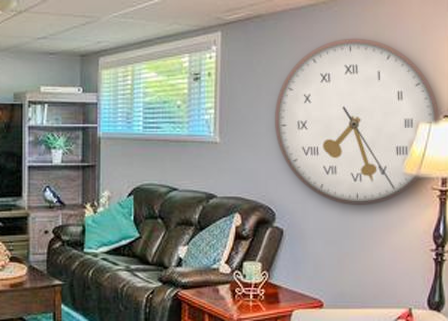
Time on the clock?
7:27:25
